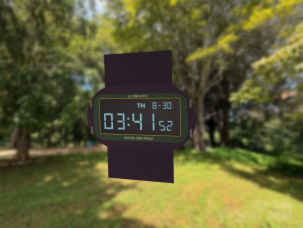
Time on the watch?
3:41:52
